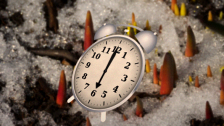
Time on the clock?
6:00
